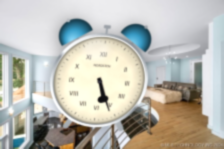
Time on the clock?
5:26
